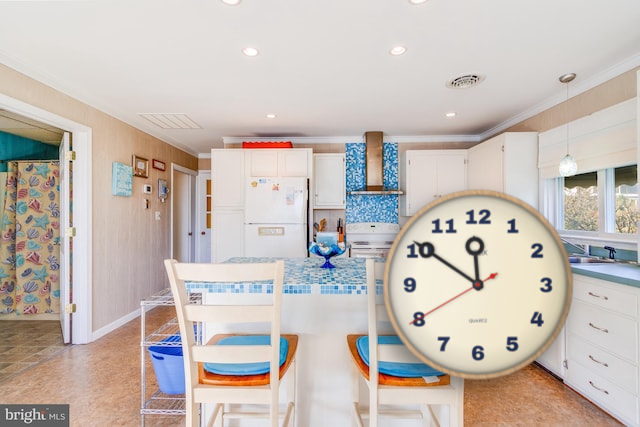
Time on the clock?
11:50:40
